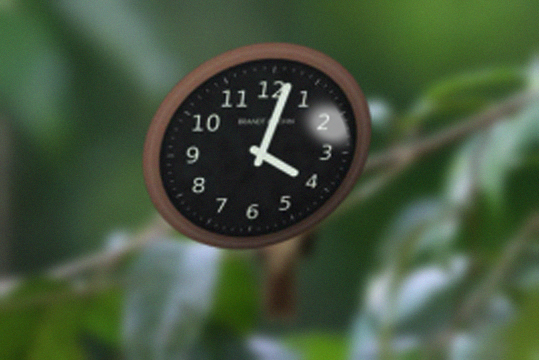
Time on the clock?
4:02
